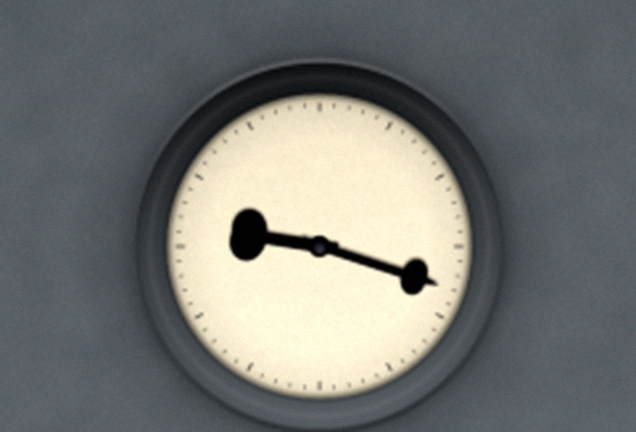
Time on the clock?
9:18
